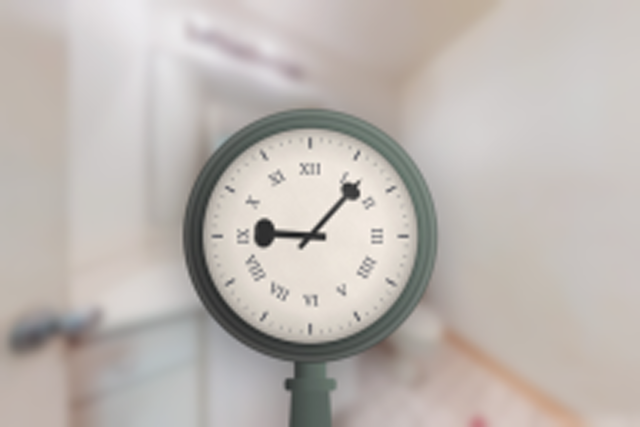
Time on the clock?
9:07
